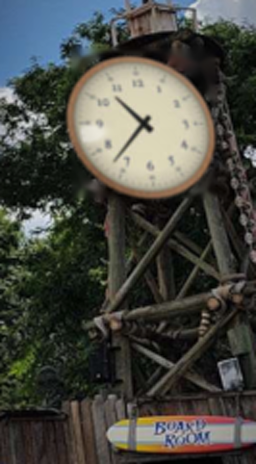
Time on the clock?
10:37
